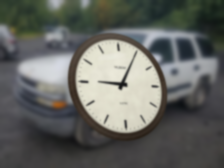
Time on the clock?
9:05
